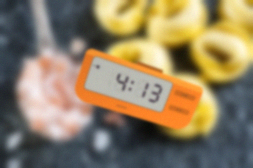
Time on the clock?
4:13
